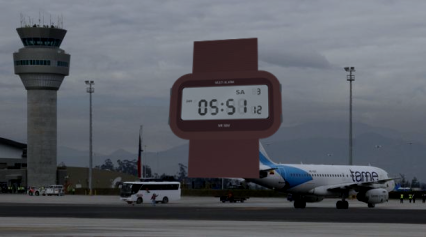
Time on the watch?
5:51:12
